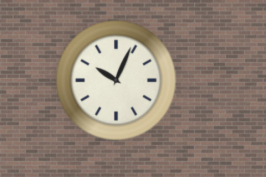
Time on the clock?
10:04
